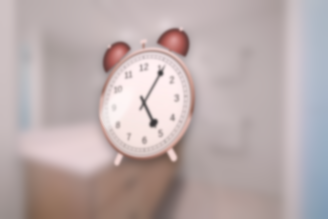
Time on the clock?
5:06
